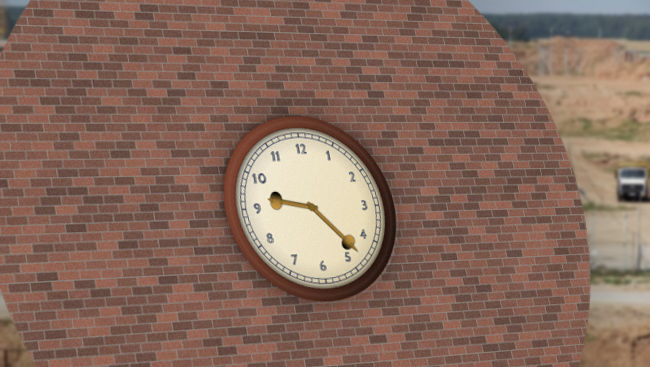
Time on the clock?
9:23
